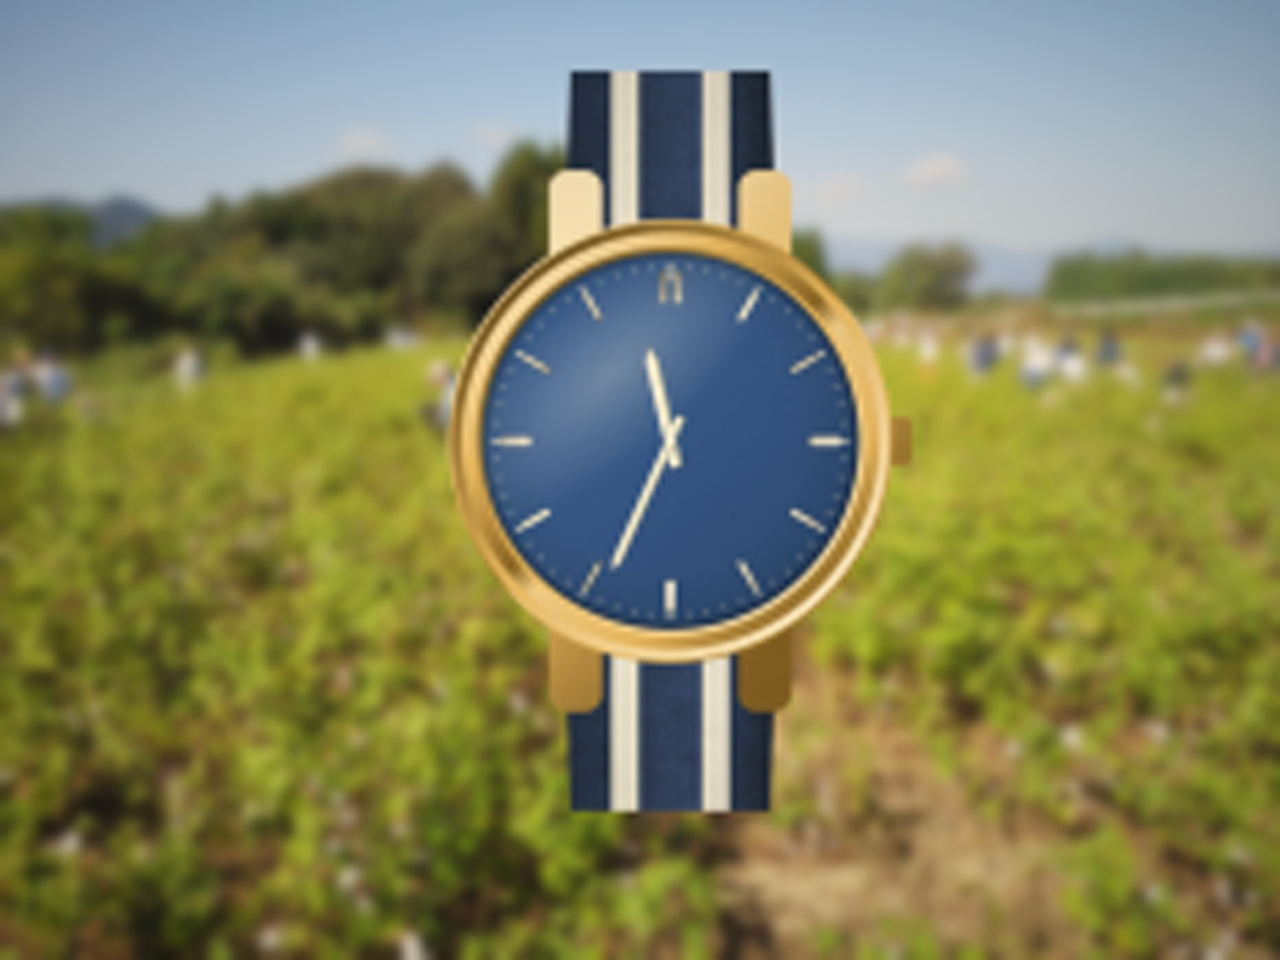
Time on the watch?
11:34
